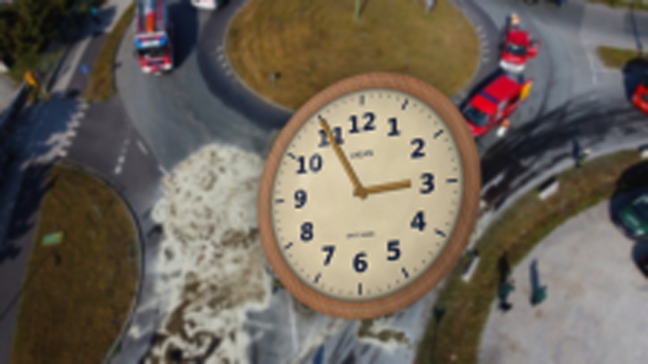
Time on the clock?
2:55
